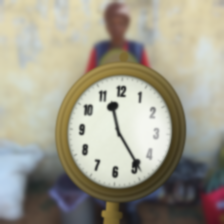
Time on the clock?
11:24
